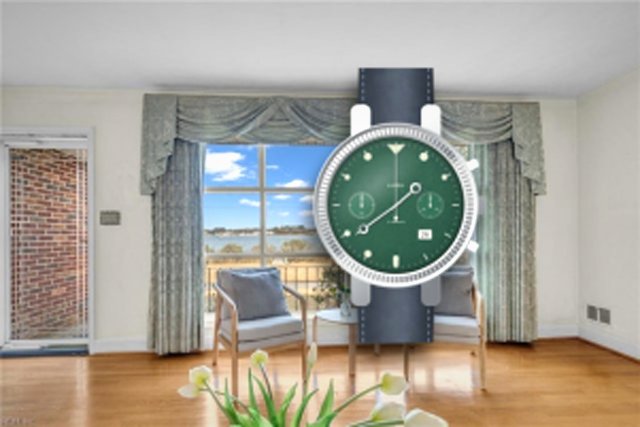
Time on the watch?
1:39
